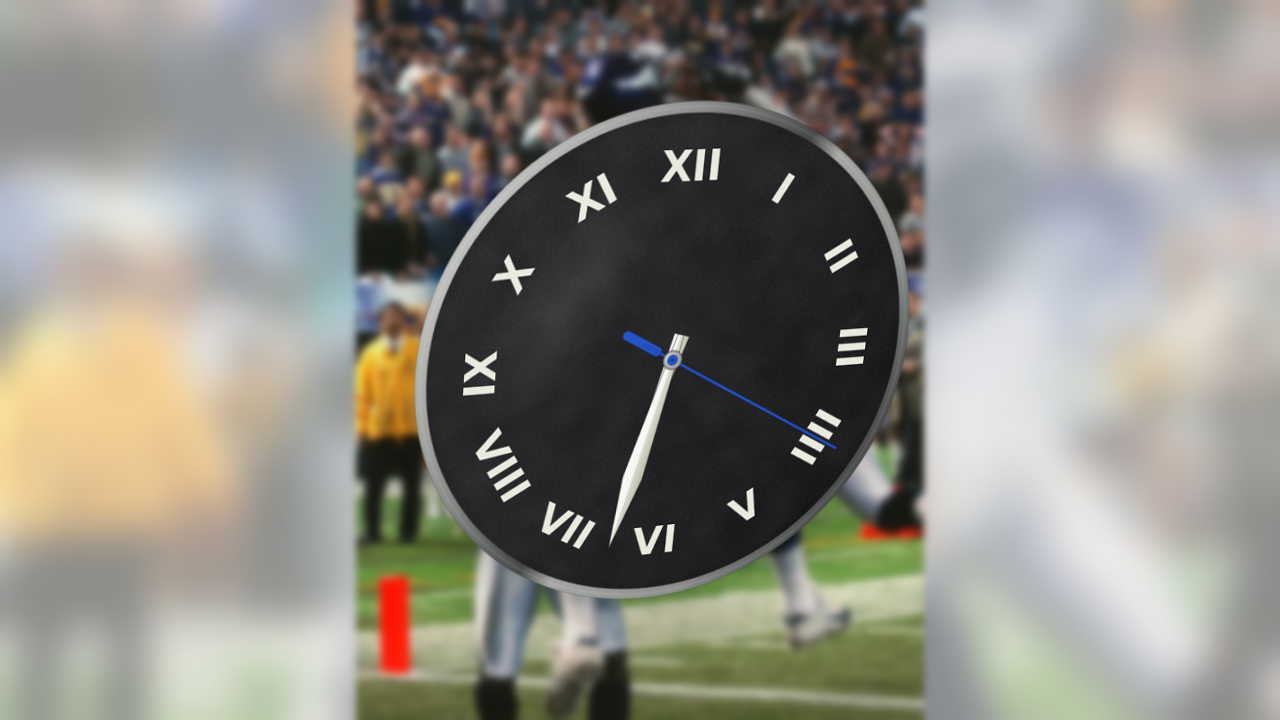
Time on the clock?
6:32:20
